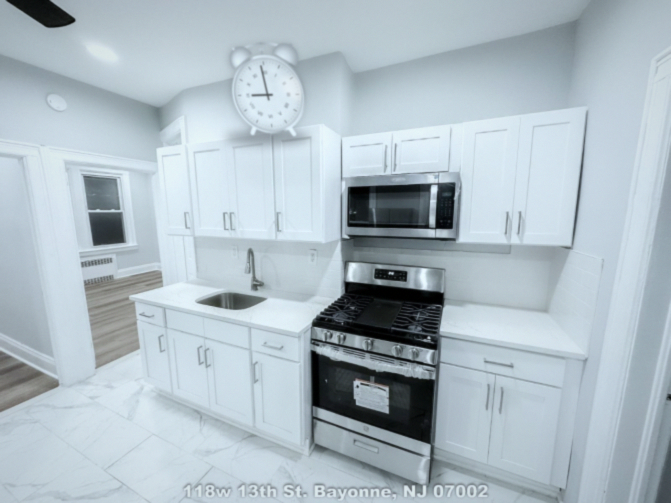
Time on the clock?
8:59
